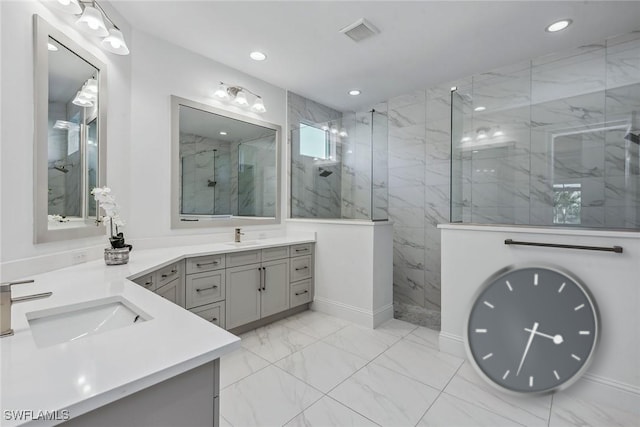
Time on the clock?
3:33
